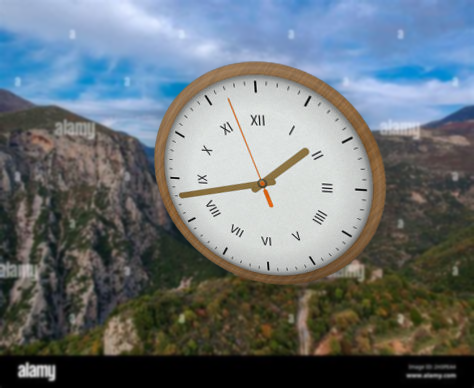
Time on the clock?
1:42:57
